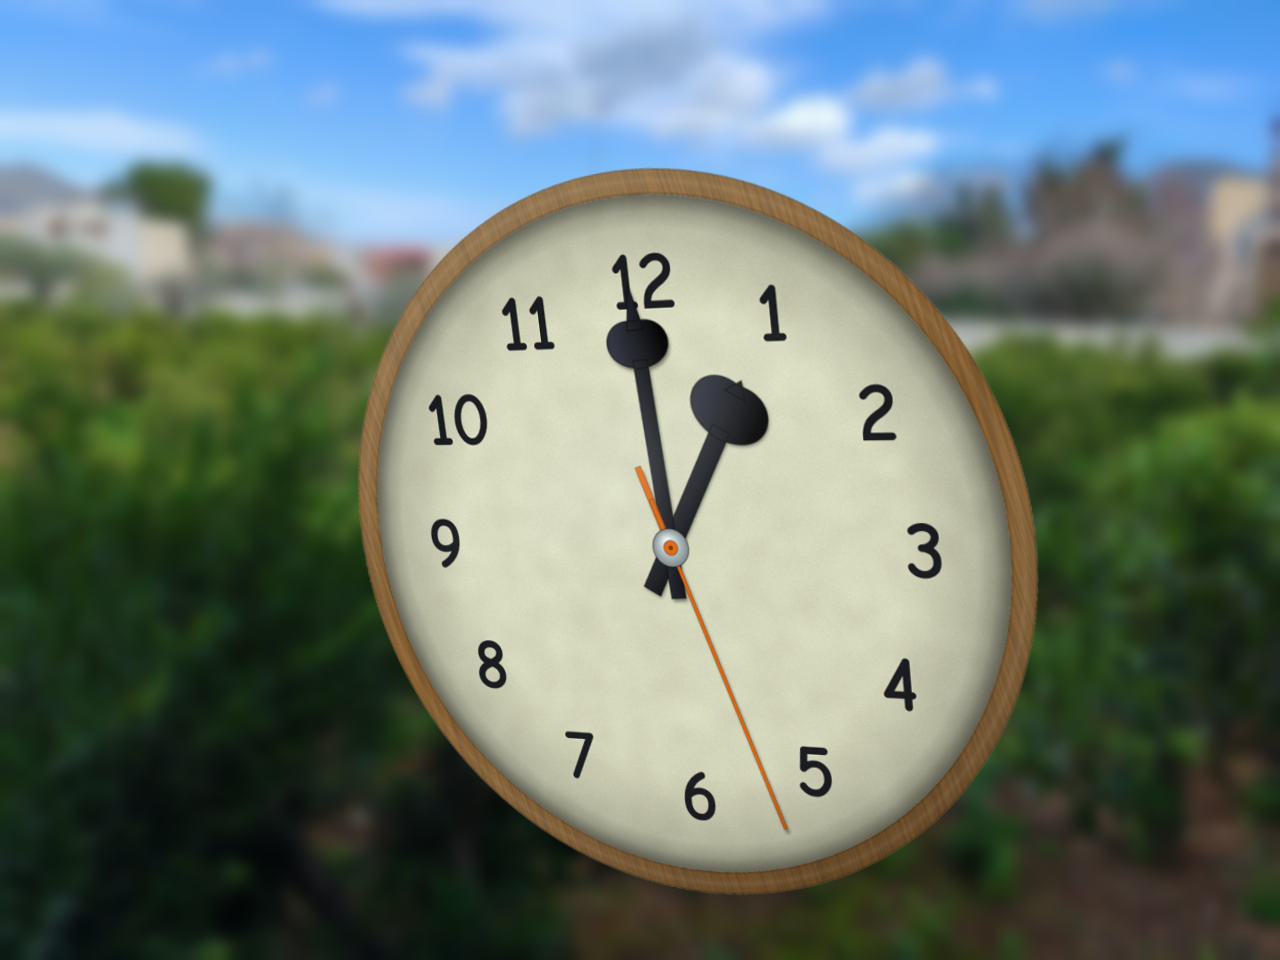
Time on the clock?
12:59:27
